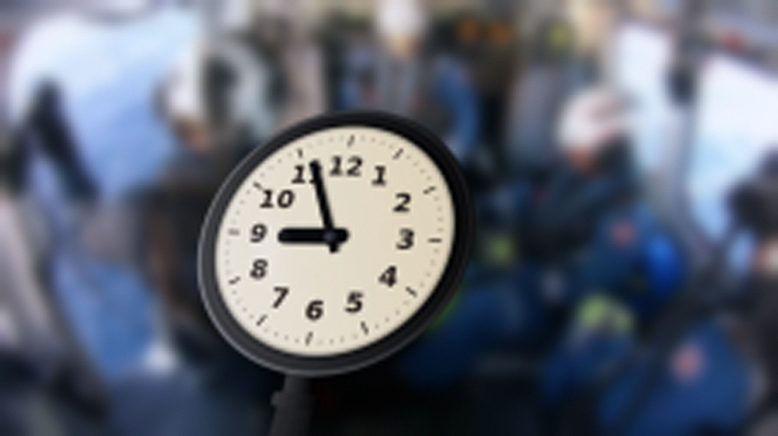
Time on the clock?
8:56
